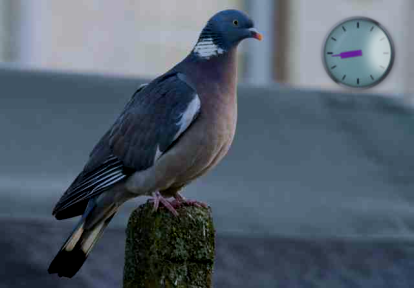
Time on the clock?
8:44
